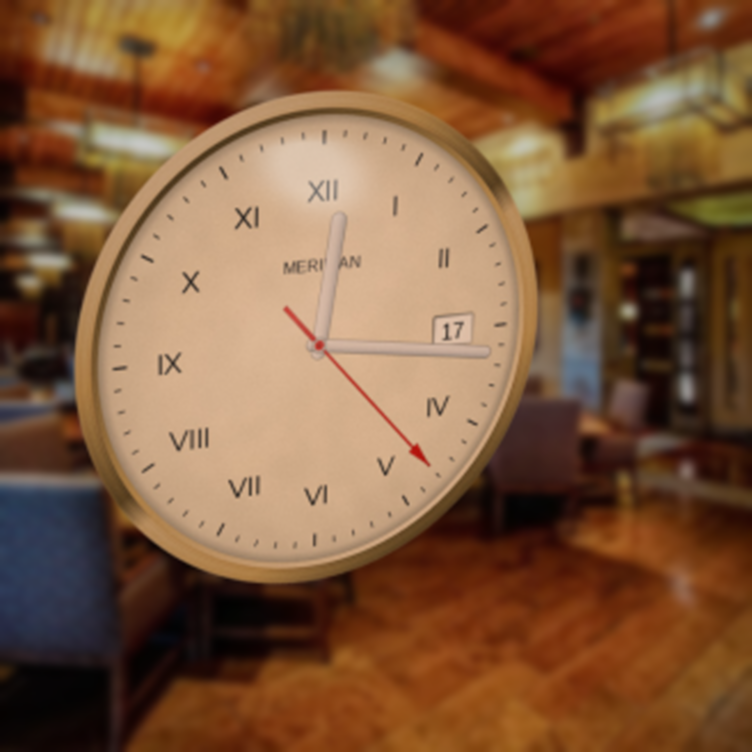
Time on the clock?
12:16:23
